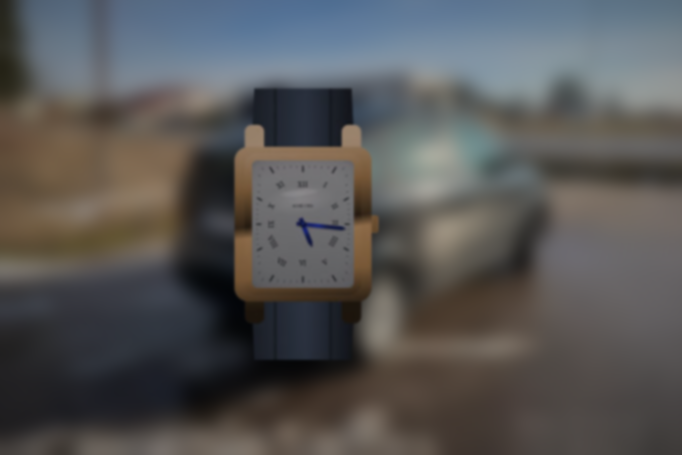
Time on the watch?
5:16
